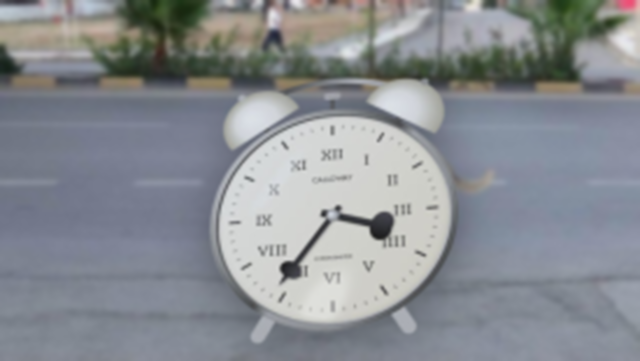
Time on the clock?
3:36
